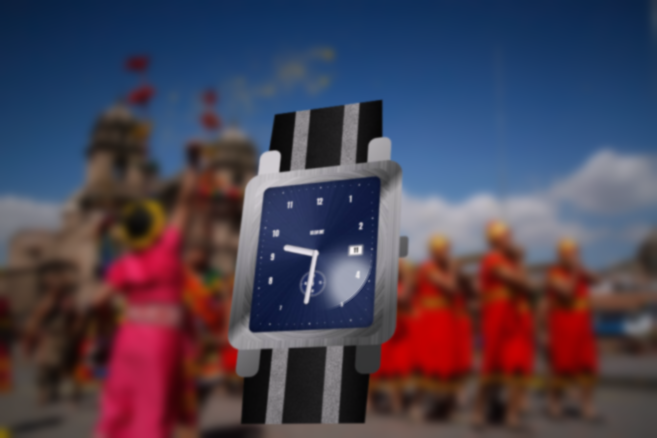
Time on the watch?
9:31
